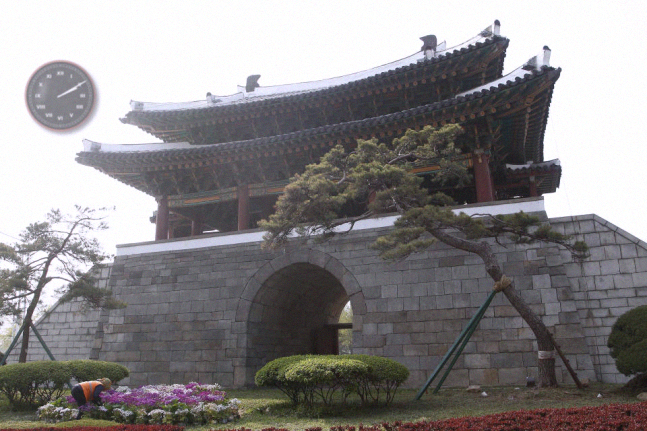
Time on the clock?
2:10
